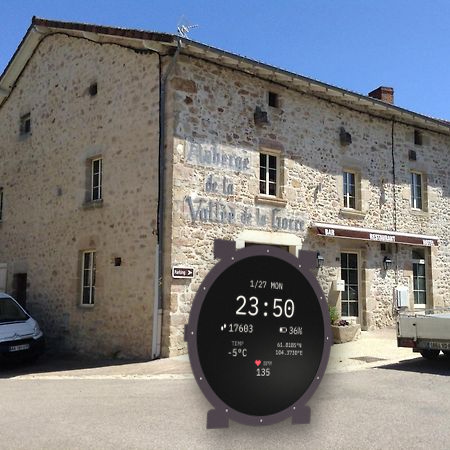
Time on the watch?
23:50
